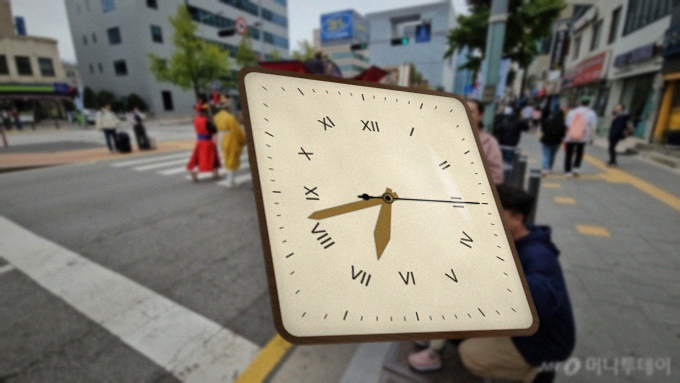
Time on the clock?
6:42:15
